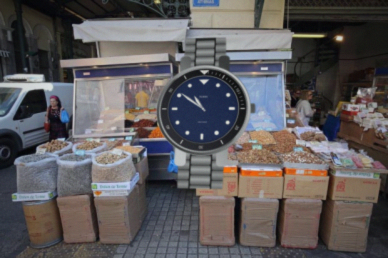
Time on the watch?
10:51
